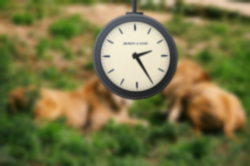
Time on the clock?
2:25
